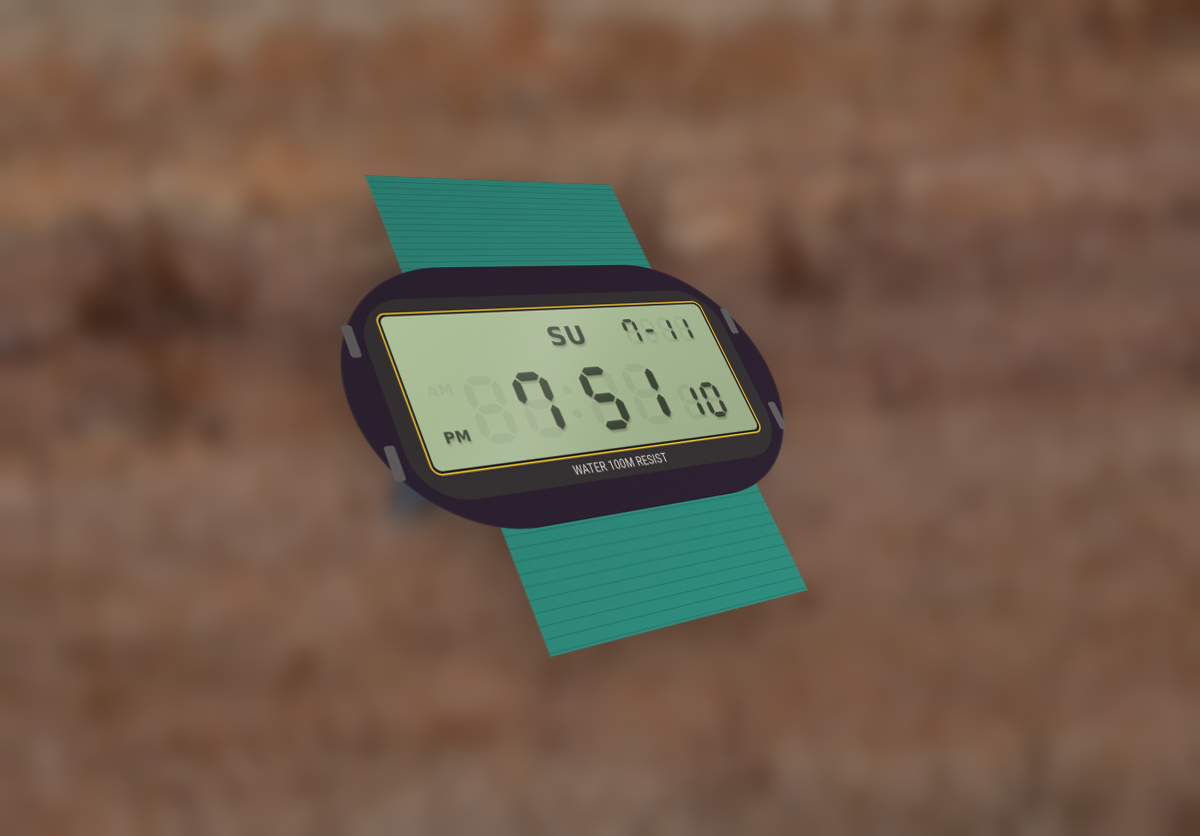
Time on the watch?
7:51:10
